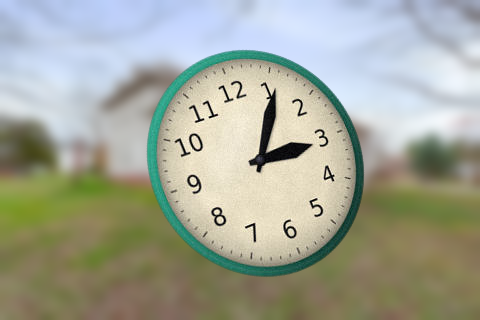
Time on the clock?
3:06
